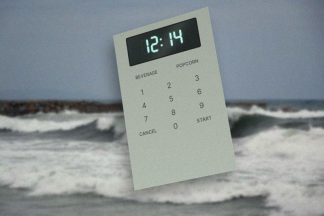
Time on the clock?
12:14
